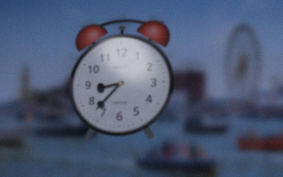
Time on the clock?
8:37
